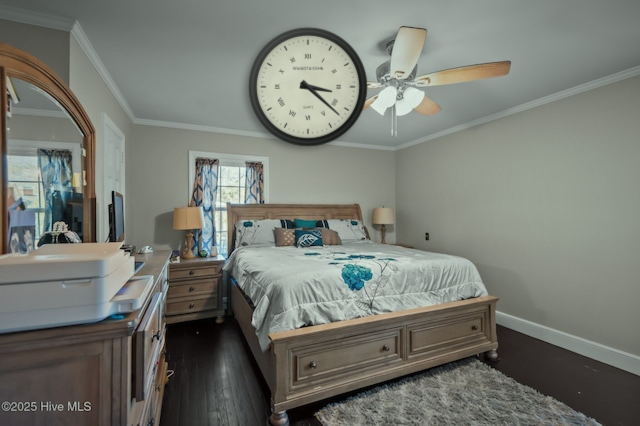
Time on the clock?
3:22
